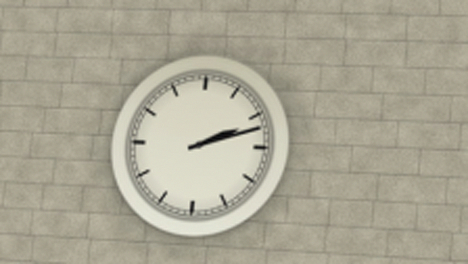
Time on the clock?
2:12
